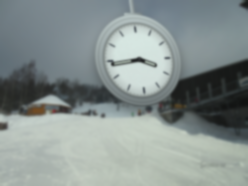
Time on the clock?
3:44
